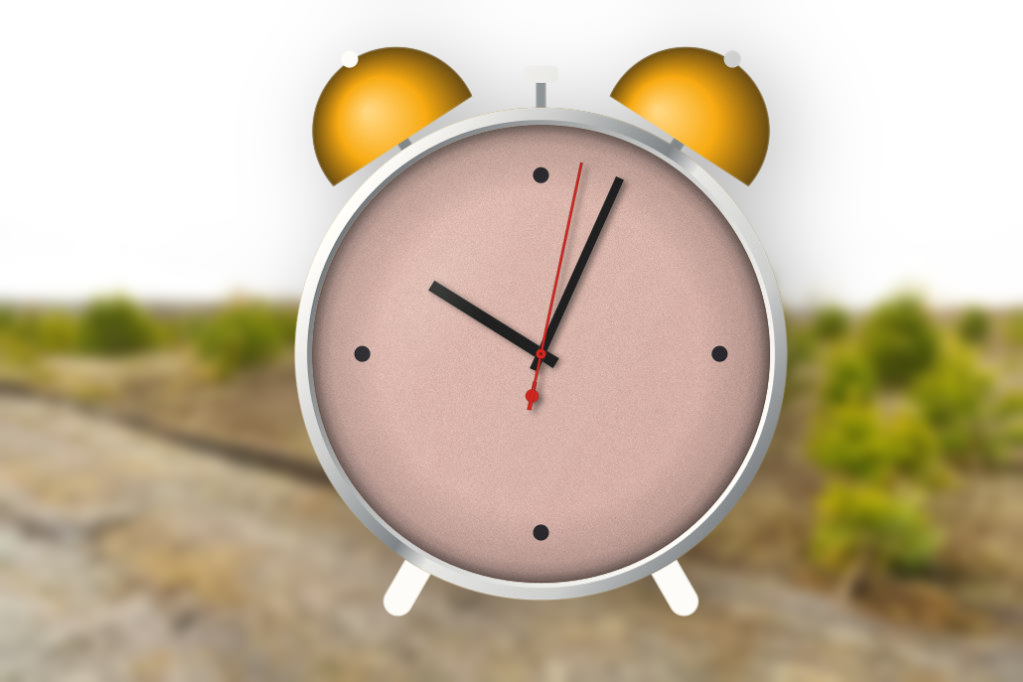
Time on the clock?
10:04:02
